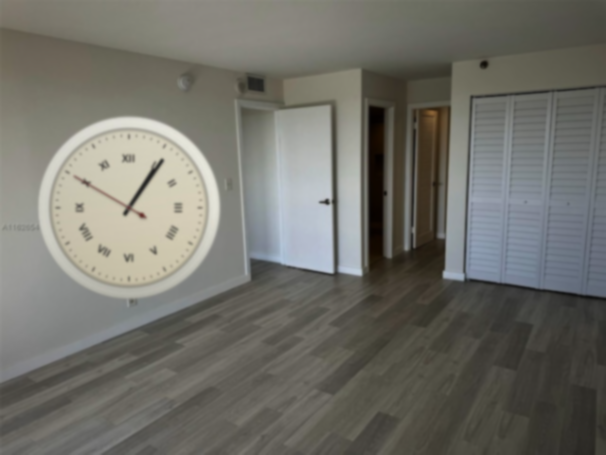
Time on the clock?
1:05:50
